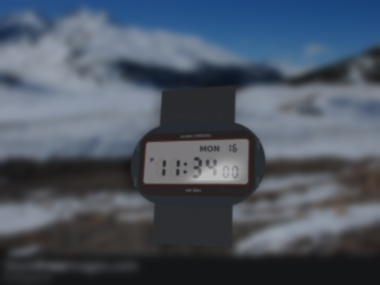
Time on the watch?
11:34:00
